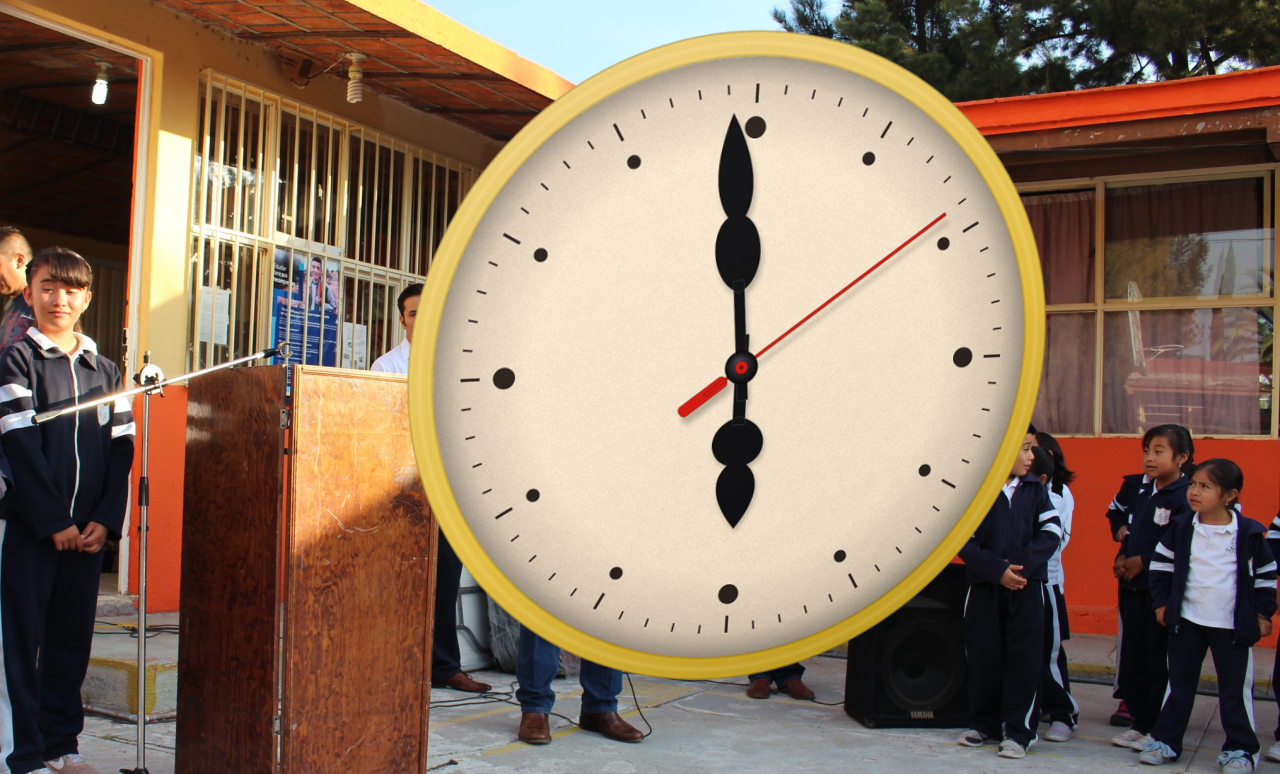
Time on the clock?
5:59:09
